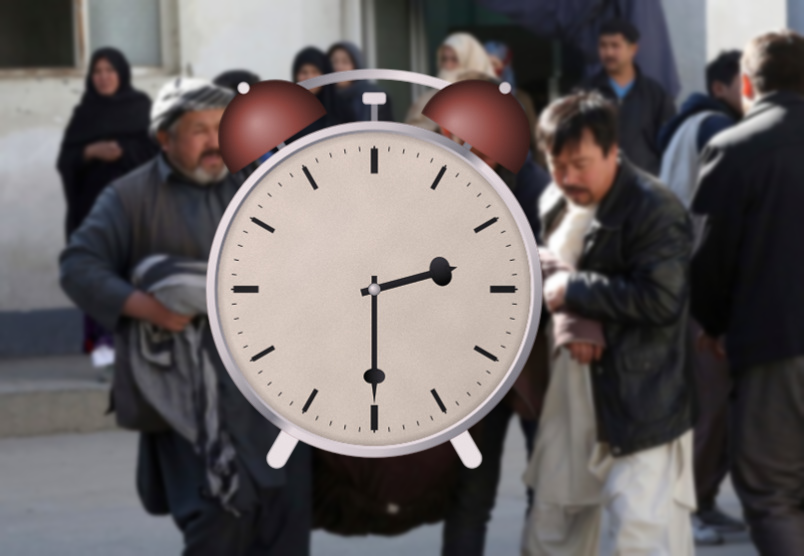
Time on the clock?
2:30
